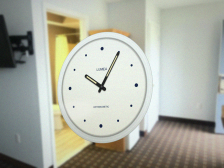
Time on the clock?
10:05
